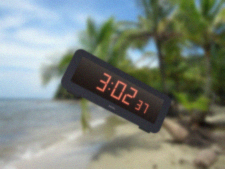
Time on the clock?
3:02:37
